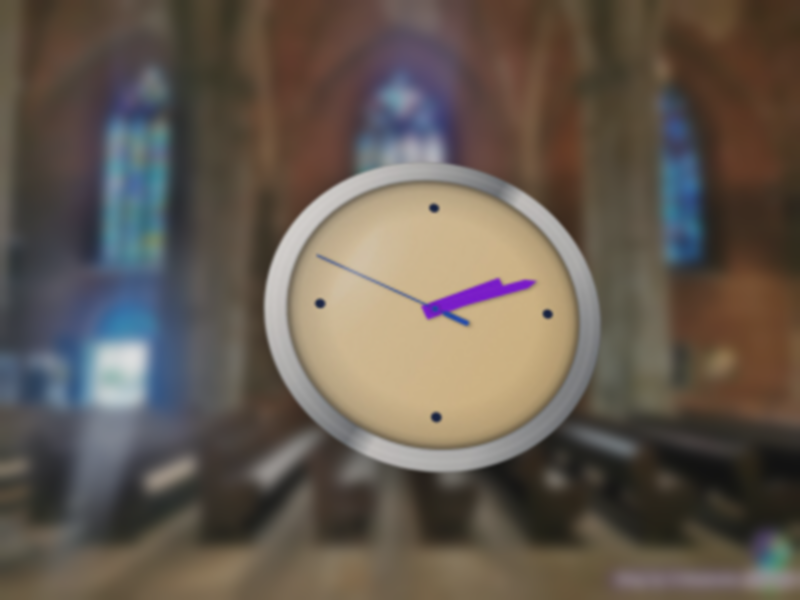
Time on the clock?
2:11:49
